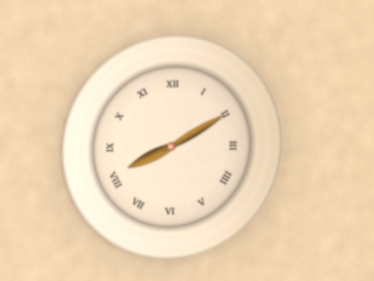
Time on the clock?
8:10
